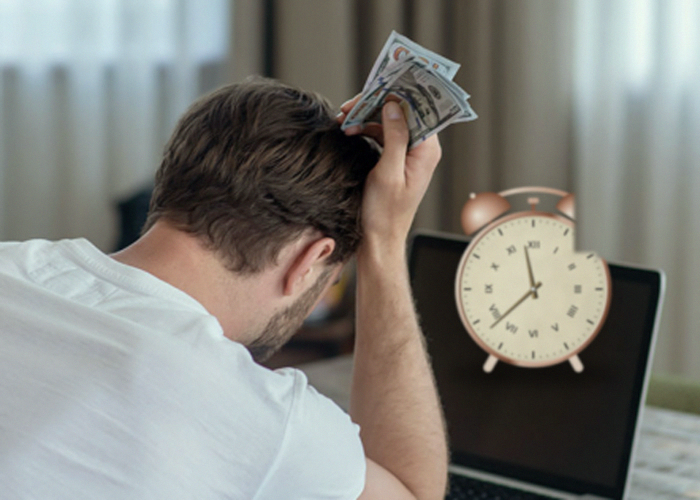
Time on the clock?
11:38
